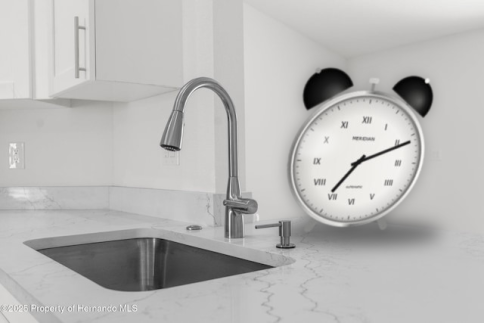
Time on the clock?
7:11
